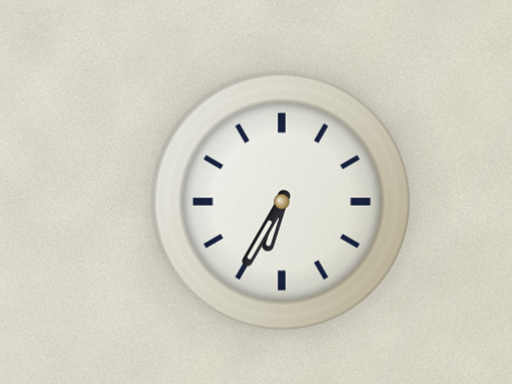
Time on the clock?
6:35
